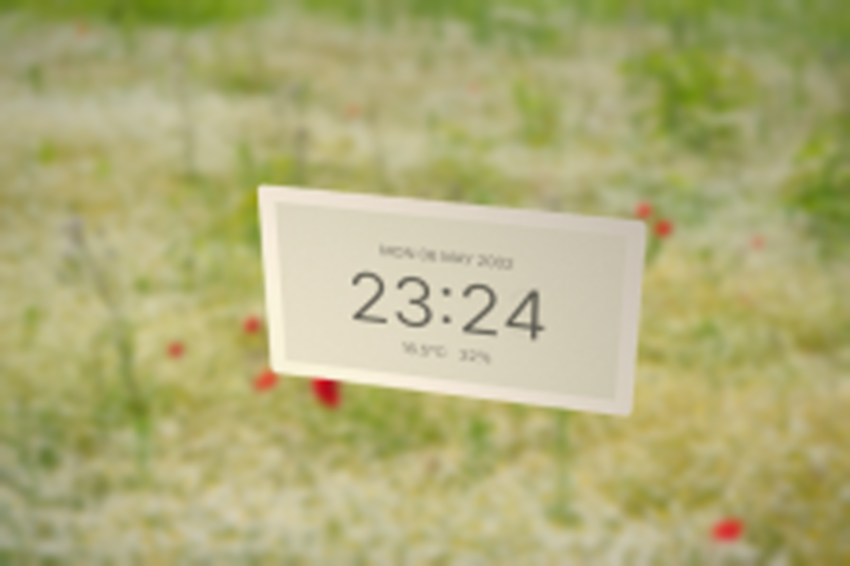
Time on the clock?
23:24
